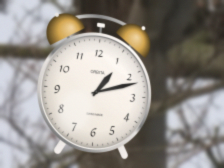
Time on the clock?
1:12
